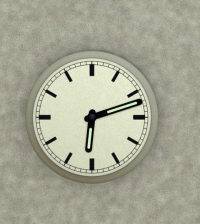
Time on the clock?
6:12
